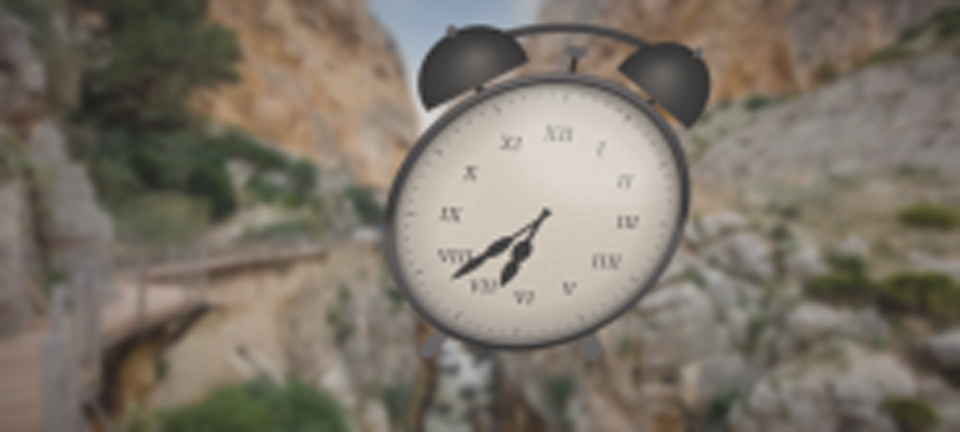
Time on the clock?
6:38
